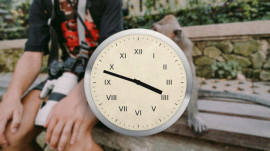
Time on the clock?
3:48
